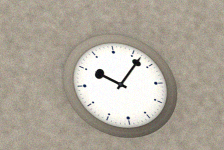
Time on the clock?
10:07
